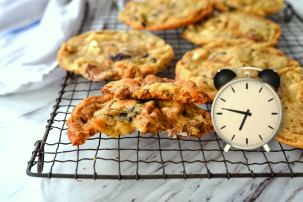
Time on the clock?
6:47
